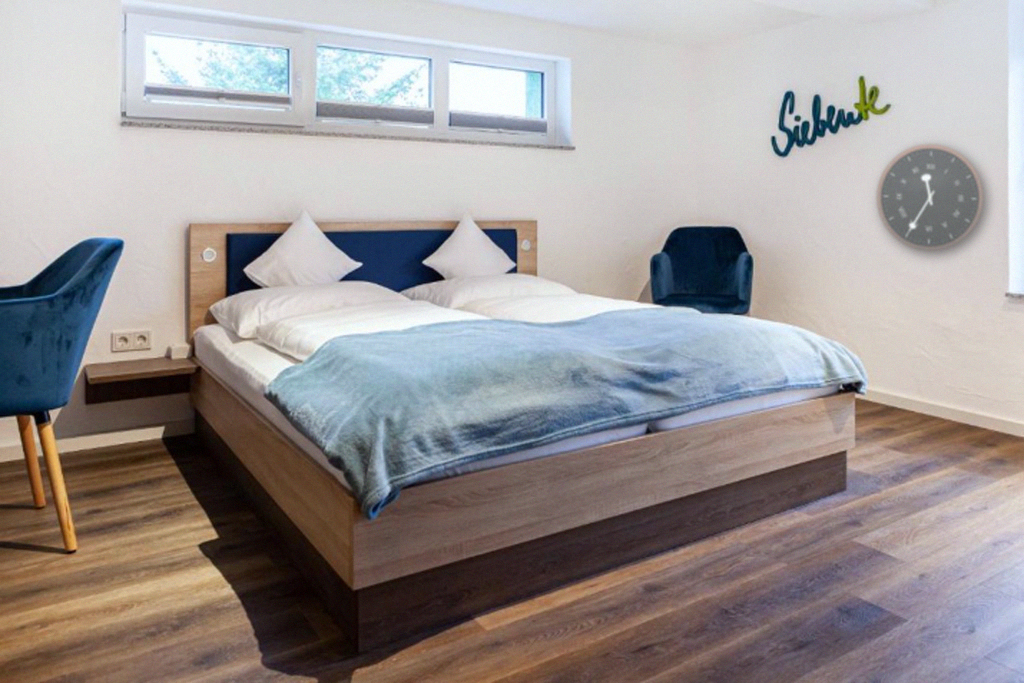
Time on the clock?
11:35
